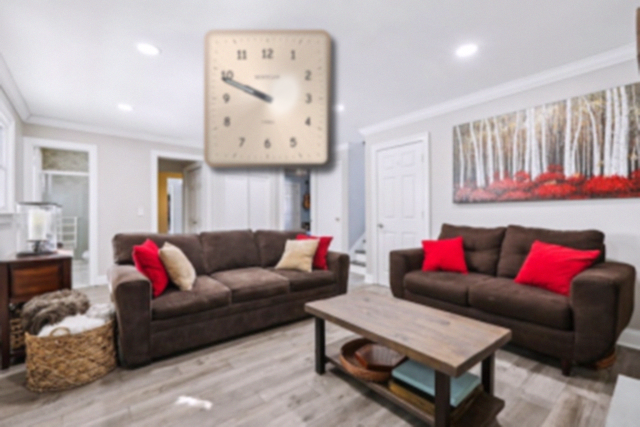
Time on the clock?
9:49
